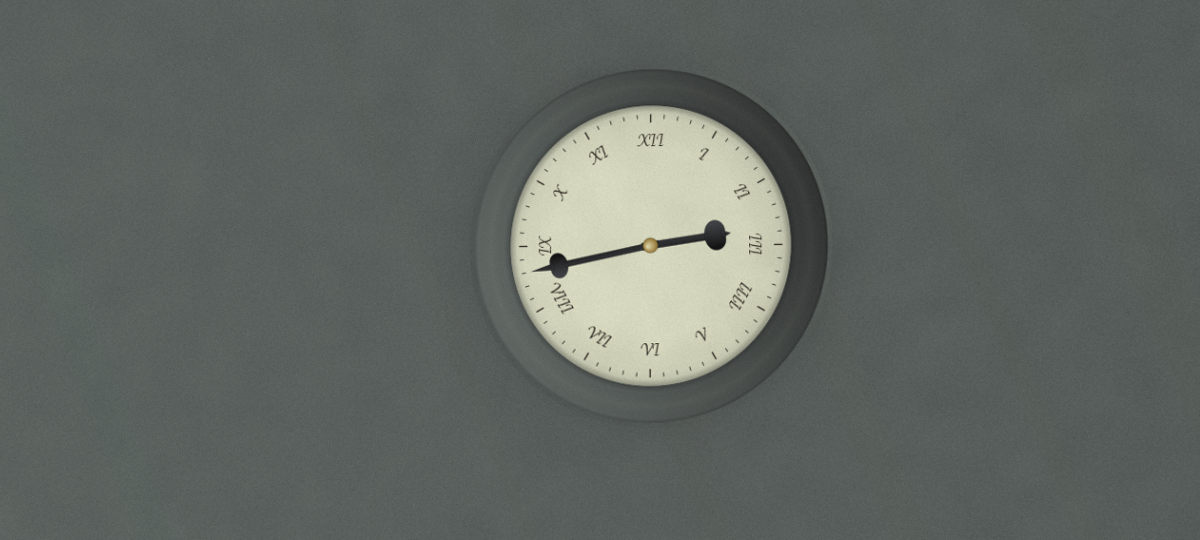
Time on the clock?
2:43
